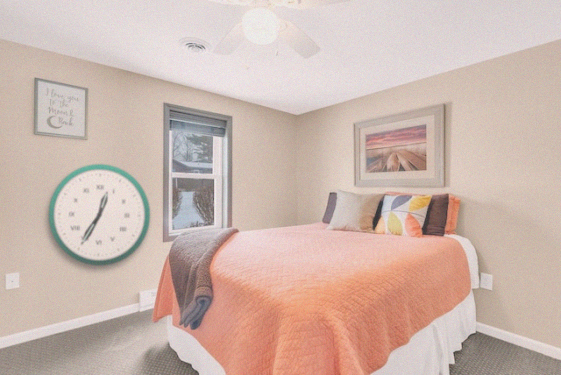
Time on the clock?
12:35
